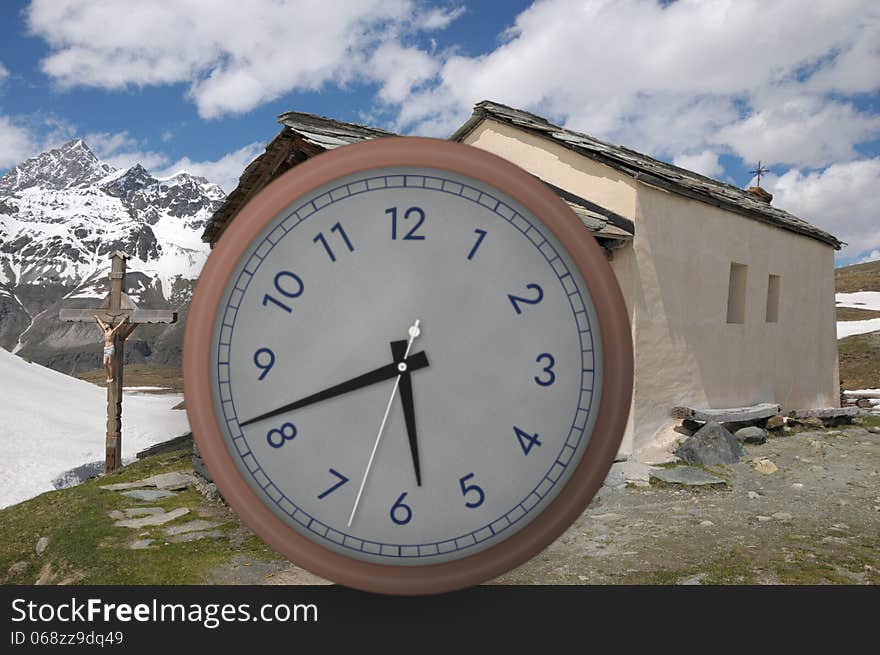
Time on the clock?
5:41:33
